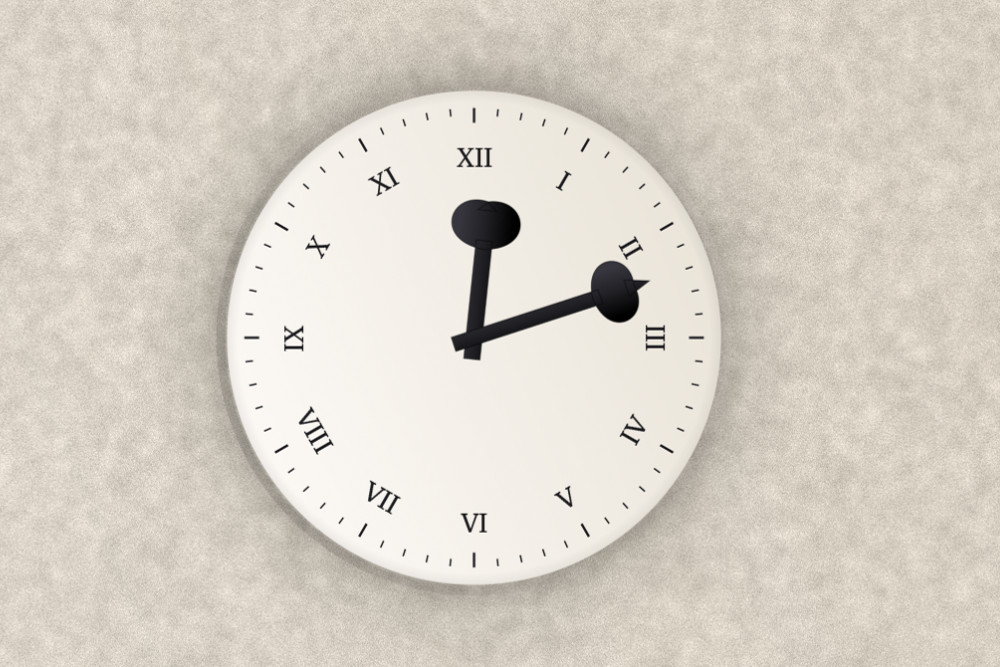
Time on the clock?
12:12
